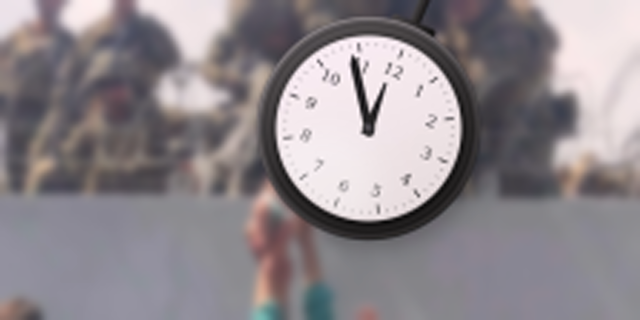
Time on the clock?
11:54
